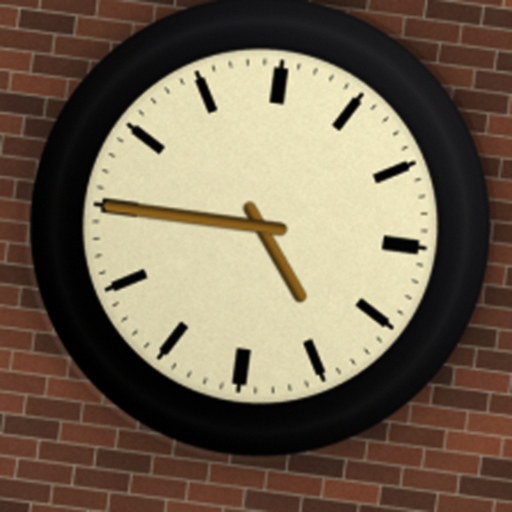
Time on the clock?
4:45
